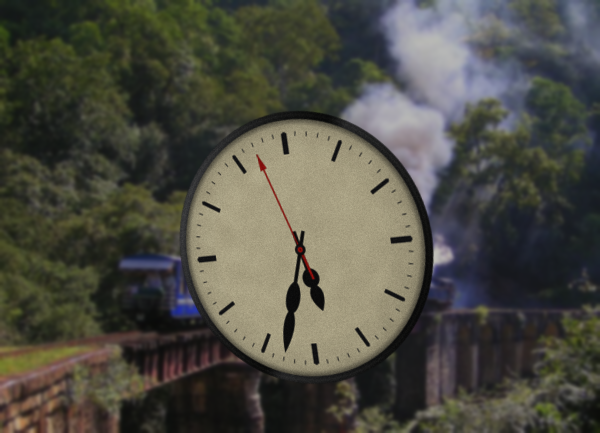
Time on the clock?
5:32:57
